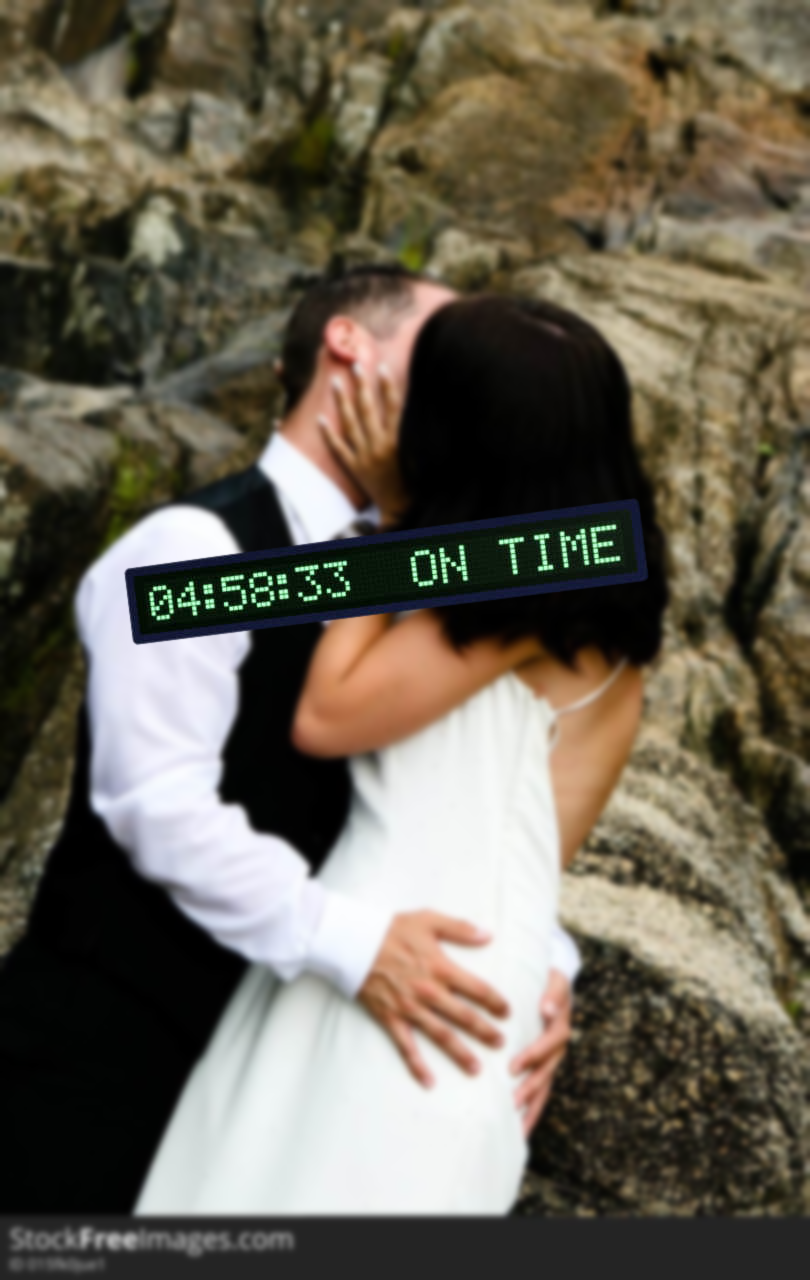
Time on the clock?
4:58:33
